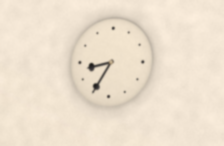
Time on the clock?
8:35
